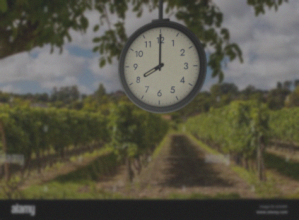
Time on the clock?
8:00
